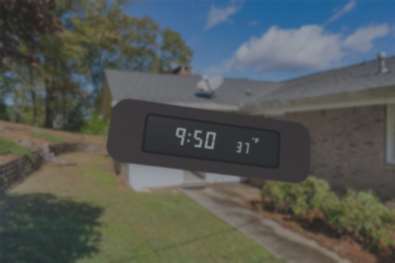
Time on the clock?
9:50
